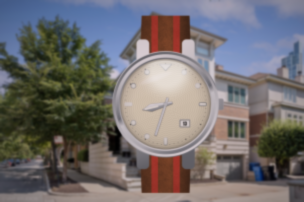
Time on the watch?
8:33
